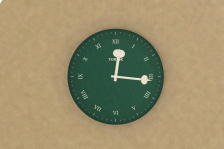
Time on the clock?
12:16
